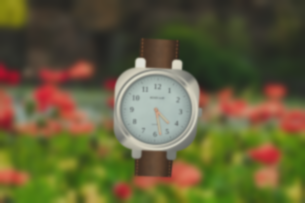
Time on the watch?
4:28
